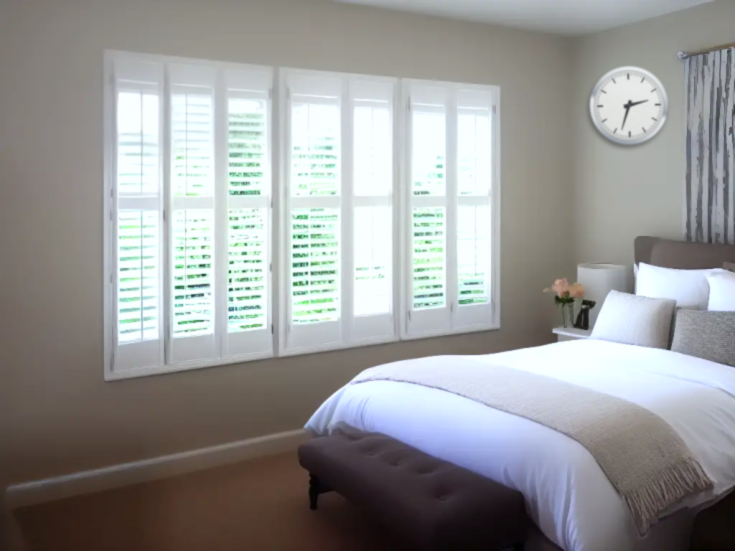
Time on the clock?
2:33
